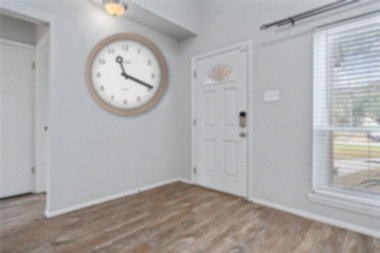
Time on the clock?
11:19
